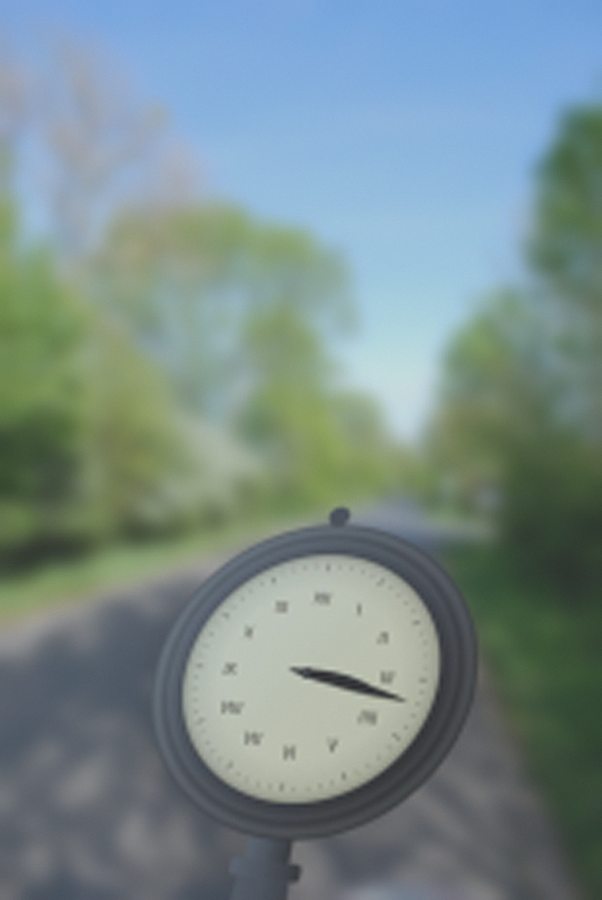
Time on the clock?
3:17
